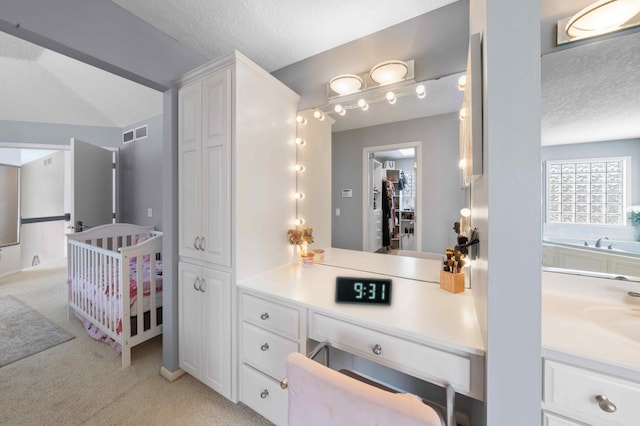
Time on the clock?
9:31
